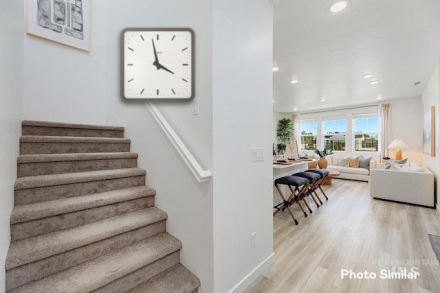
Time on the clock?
3:58
